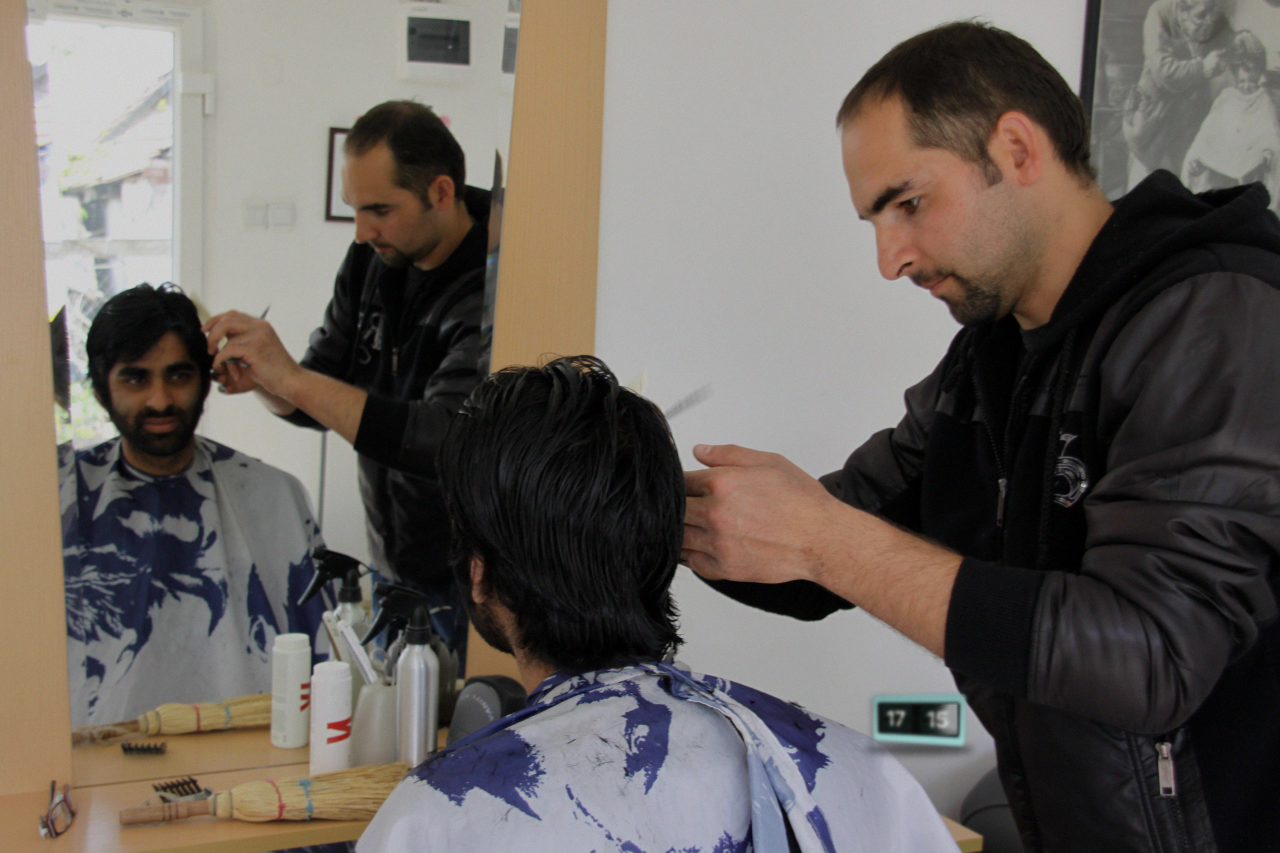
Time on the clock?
17:15
